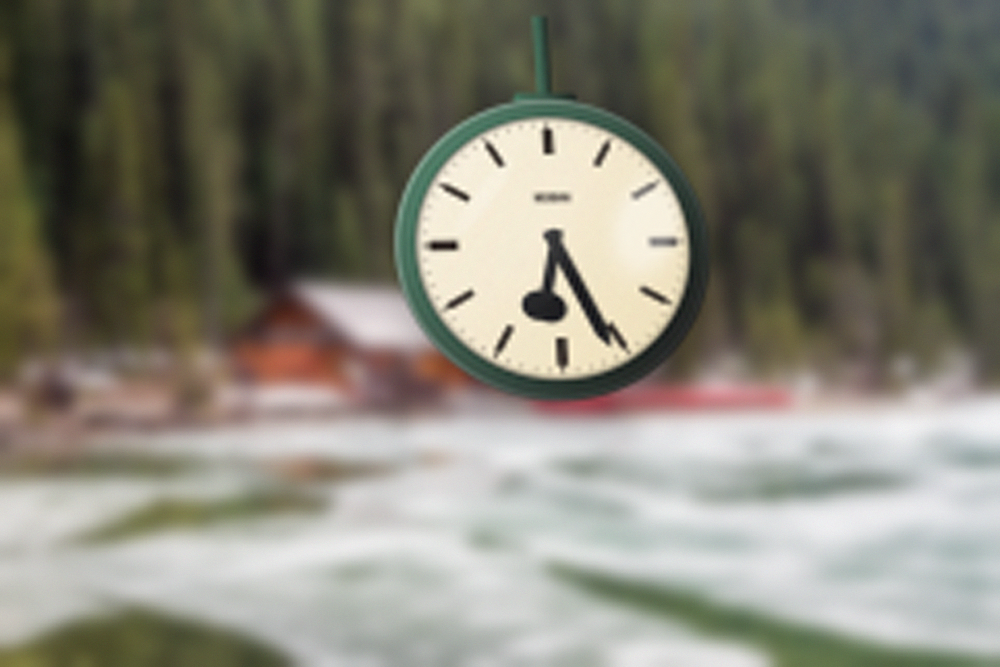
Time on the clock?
6:26
